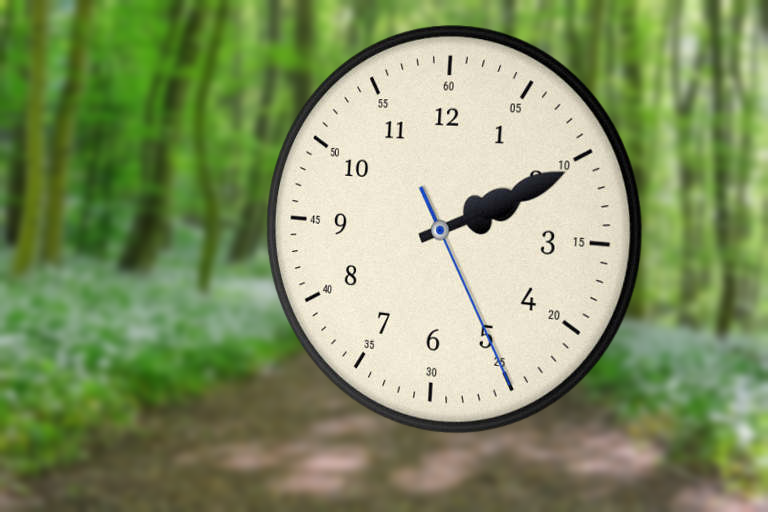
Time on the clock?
2:10:25
